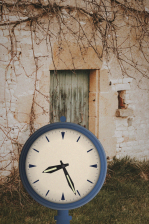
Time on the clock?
8:26
